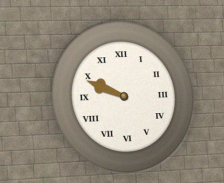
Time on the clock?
9:49
